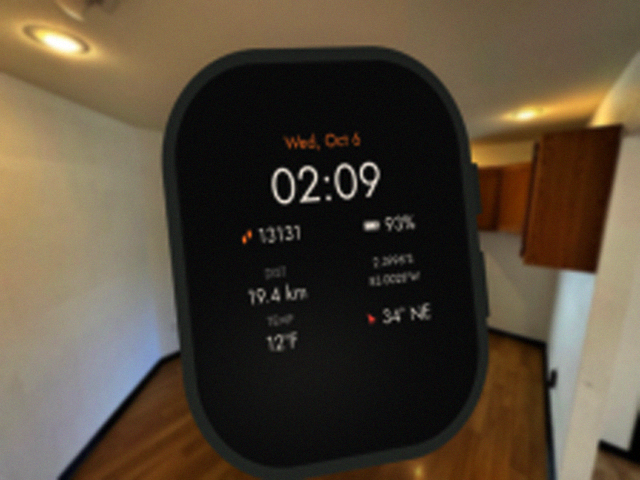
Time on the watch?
2:09
